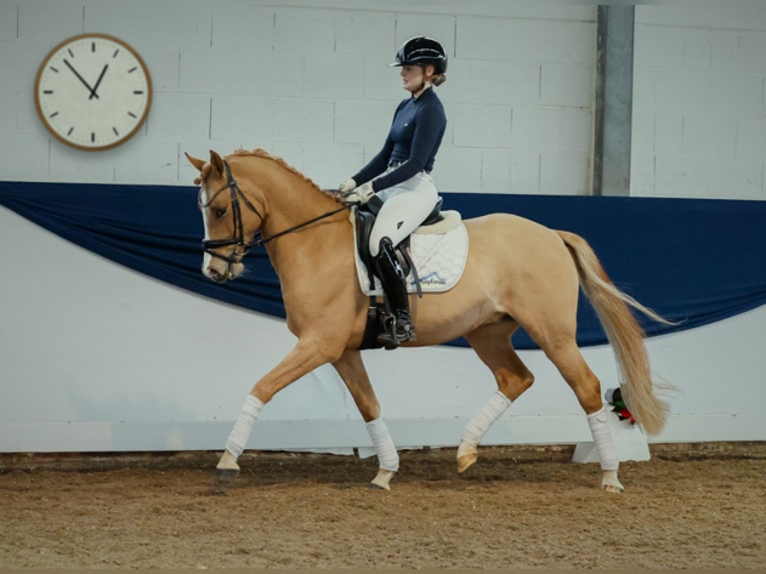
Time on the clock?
12:53
